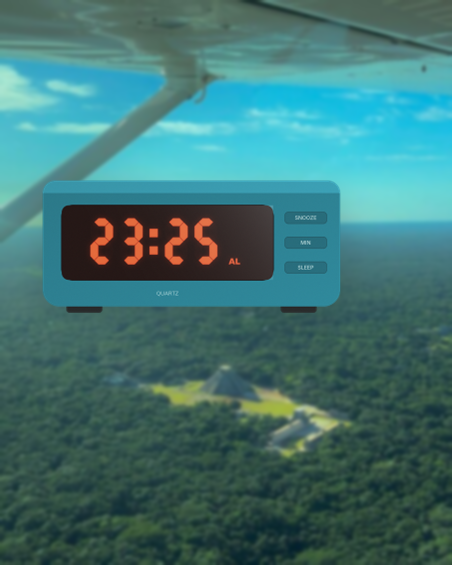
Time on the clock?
23:25
